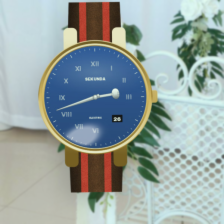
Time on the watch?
2:42
